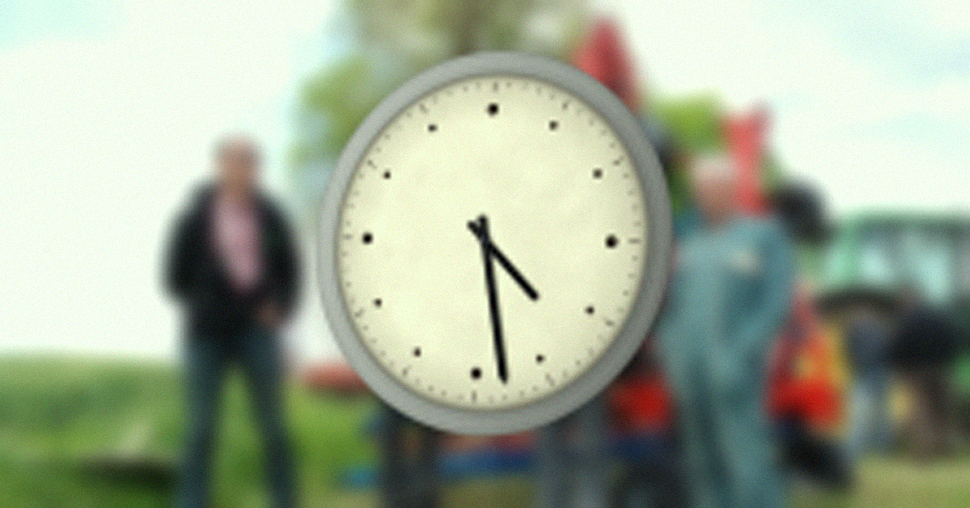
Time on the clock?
4:28
